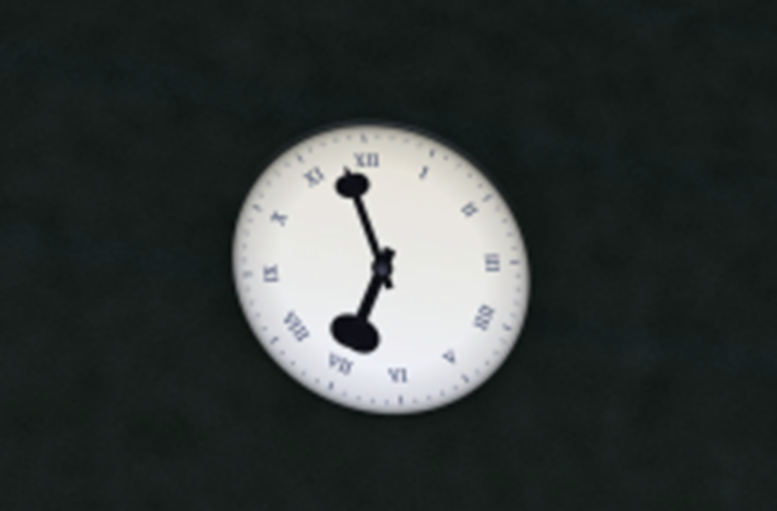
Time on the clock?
6:58
